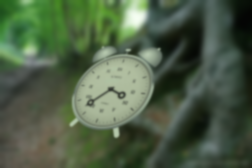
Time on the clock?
3:37
